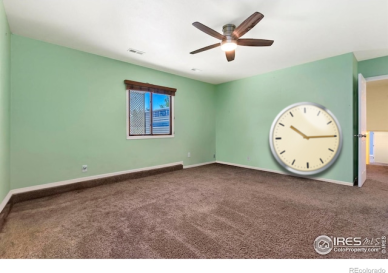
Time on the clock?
10:15
